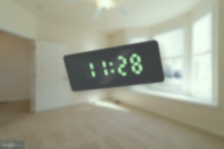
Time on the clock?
11:28
